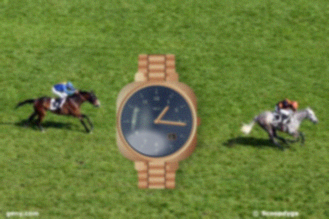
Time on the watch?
1:16
